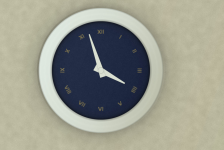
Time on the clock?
3:57
